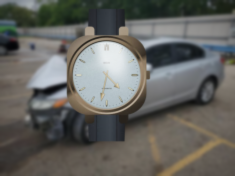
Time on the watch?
4:32
